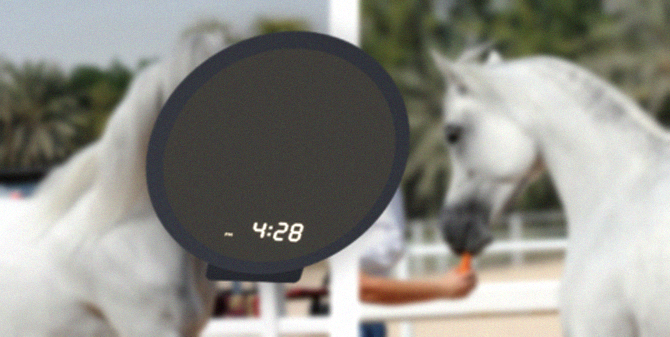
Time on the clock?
4:28
